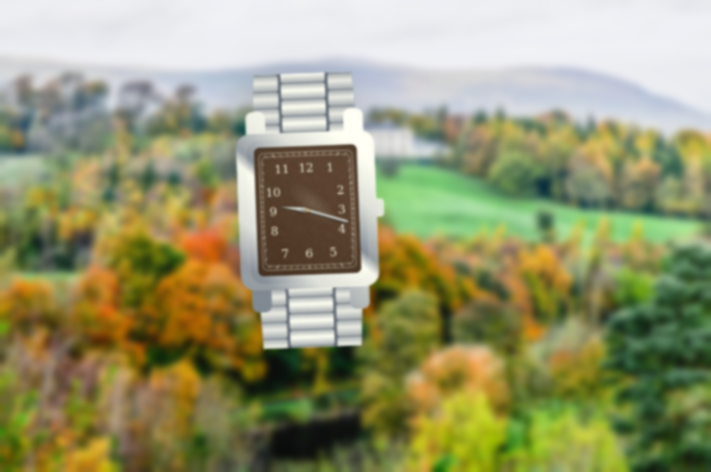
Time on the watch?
9:18
